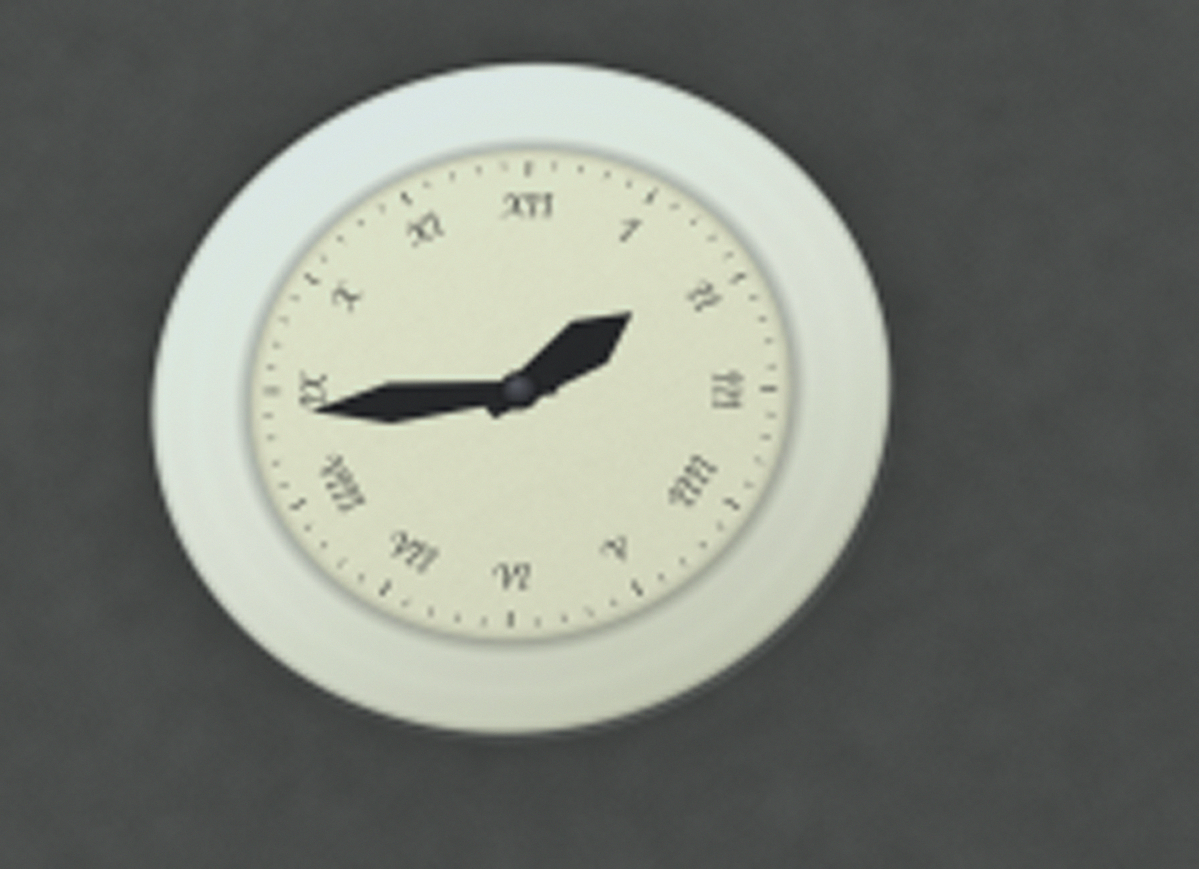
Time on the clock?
1:44
